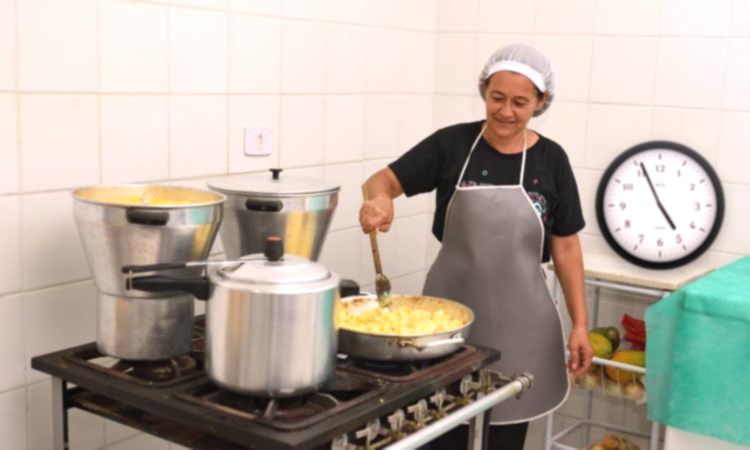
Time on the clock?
4:56
